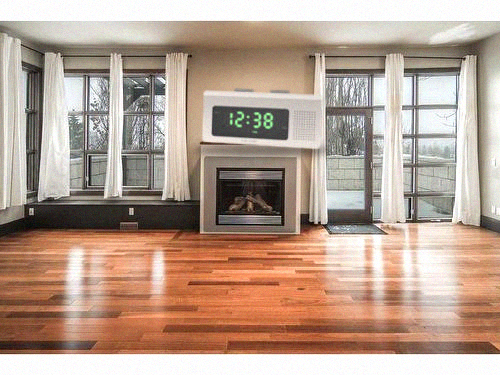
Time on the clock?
12:38
